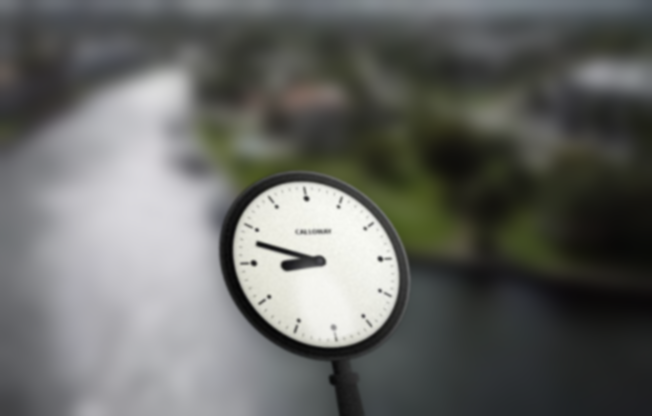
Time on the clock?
8:48
